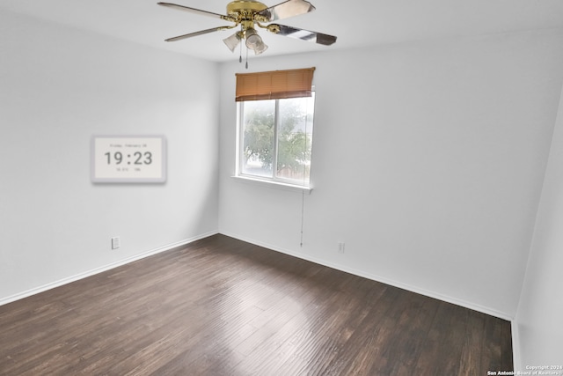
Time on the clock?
19:23
